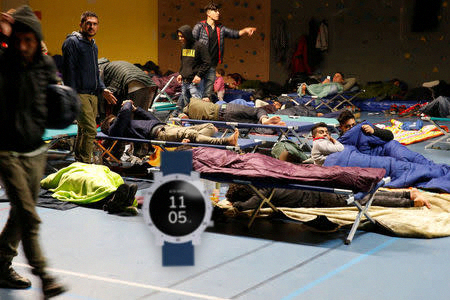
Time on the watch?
11:05
